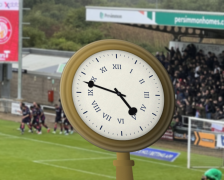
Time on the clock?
4:48
